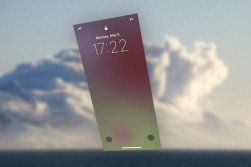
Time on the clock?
17:22
